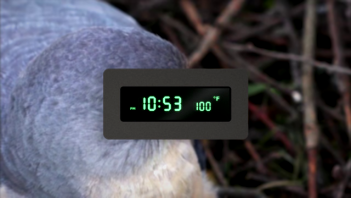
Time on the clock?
10:53
